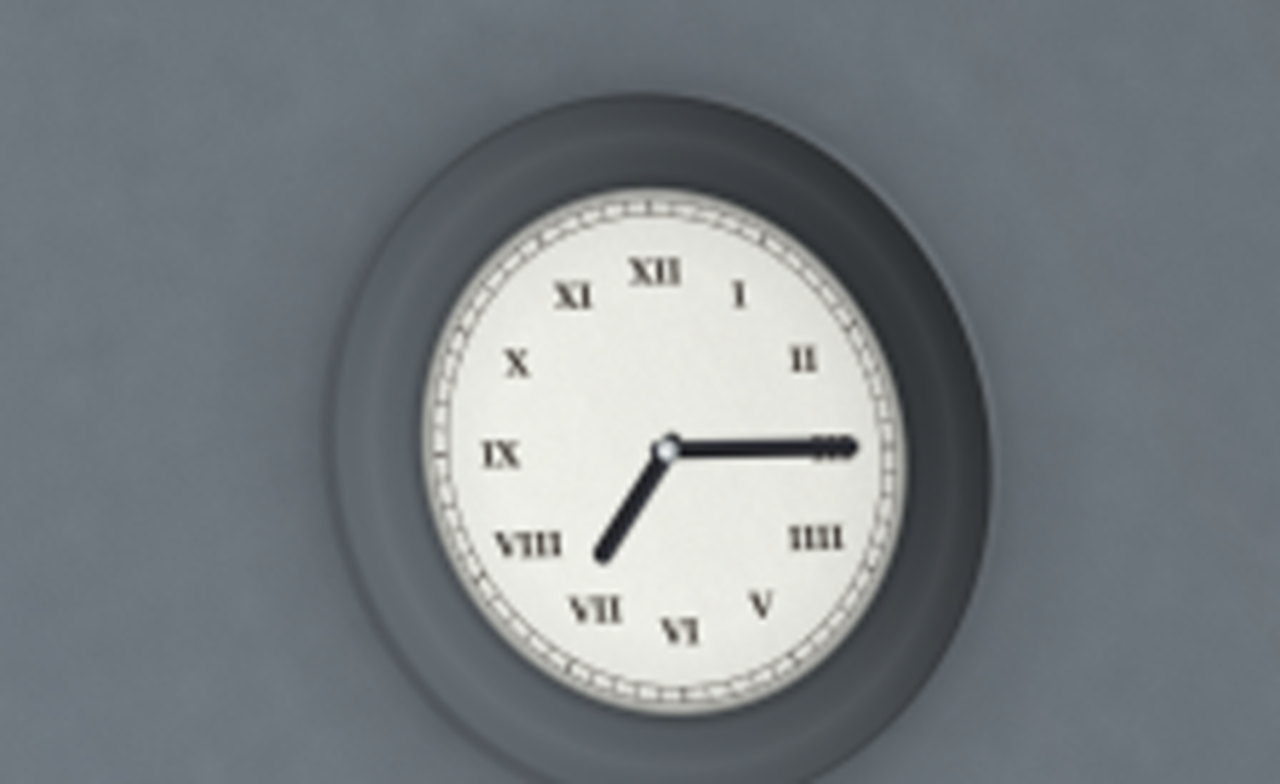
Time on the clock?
7:15
